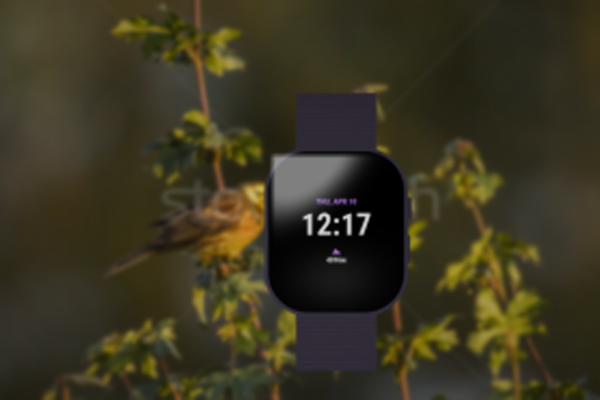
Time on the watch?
12:17
